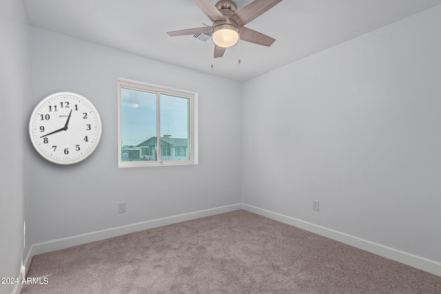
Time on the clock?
12:42
